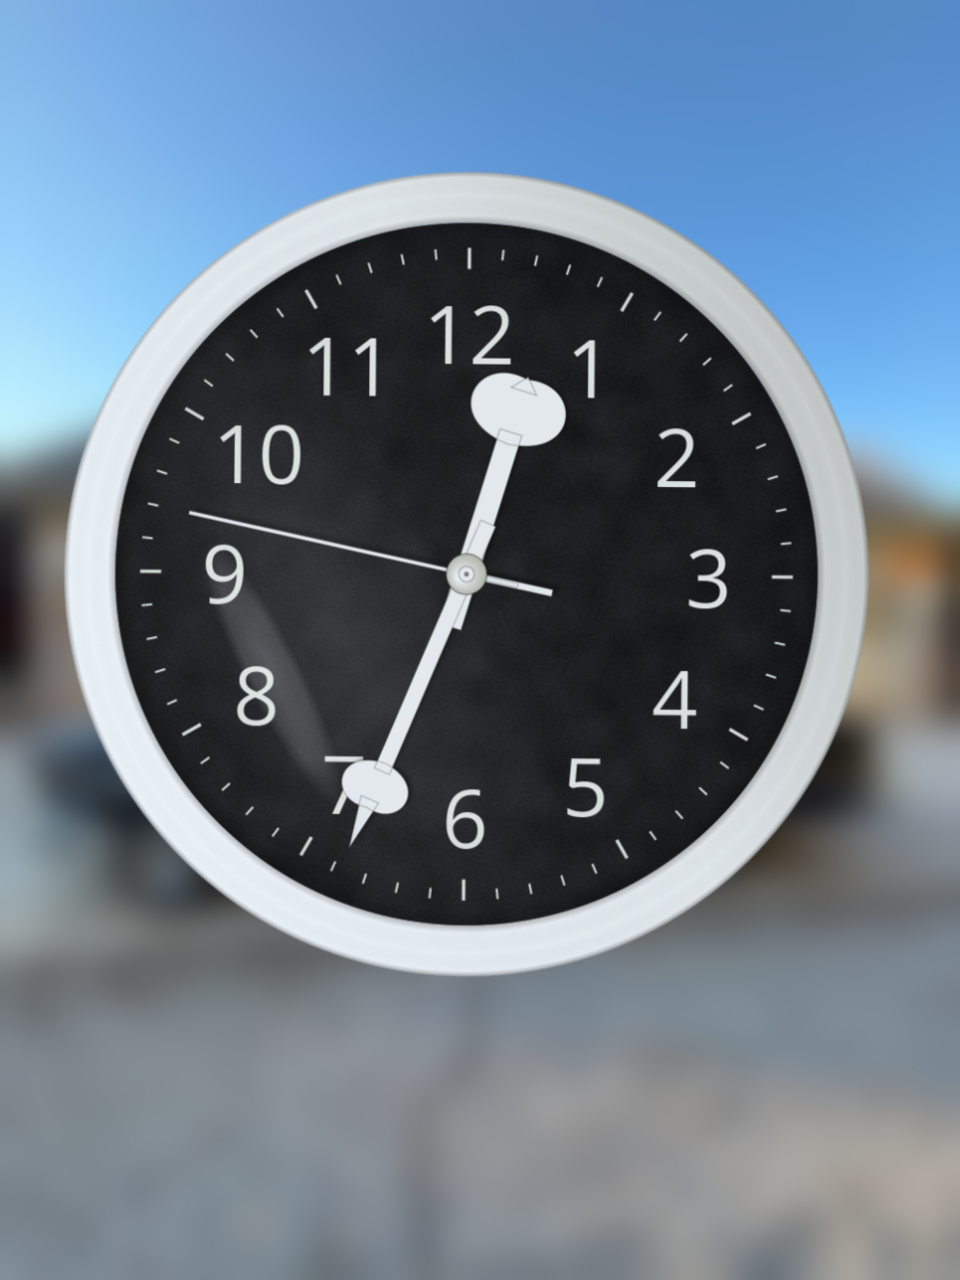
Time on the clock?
12:33:47
